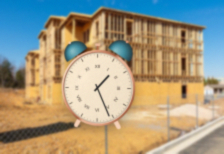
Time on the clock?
1:26
